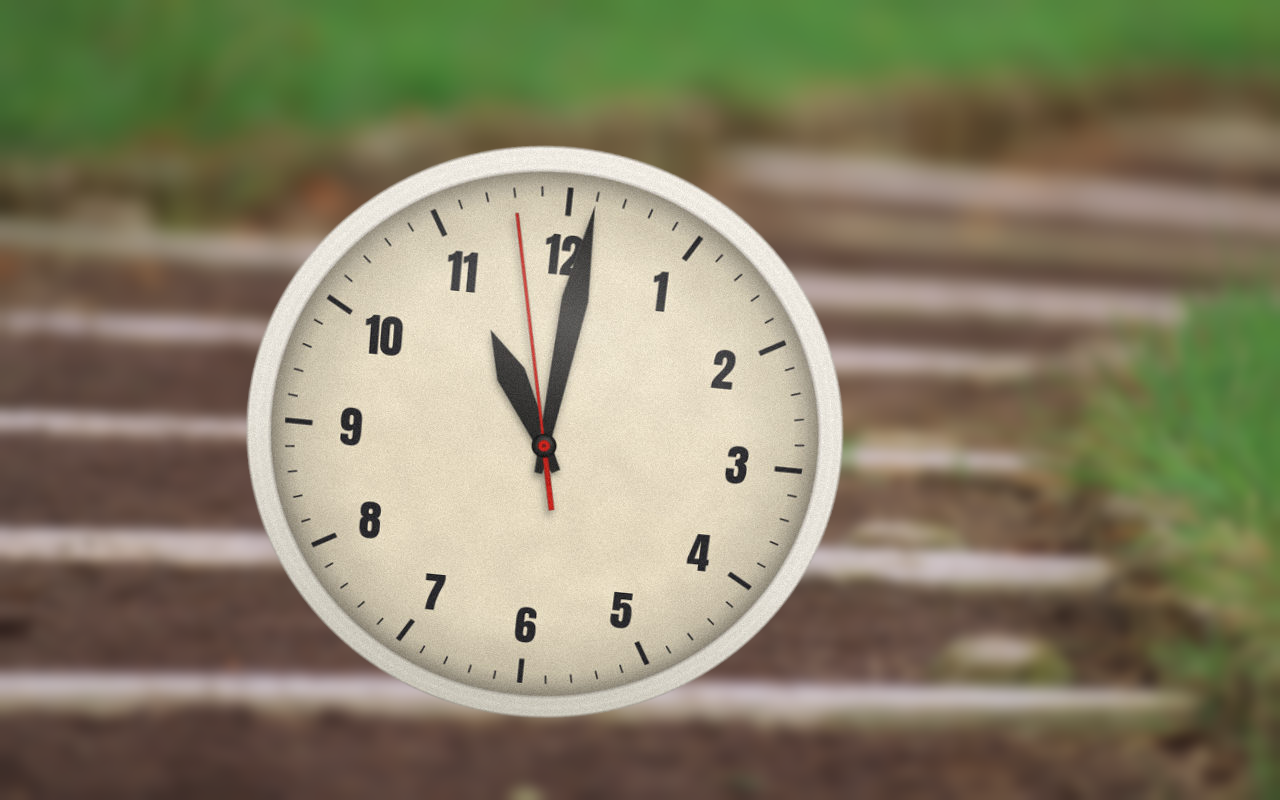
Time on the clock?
11:00:58
